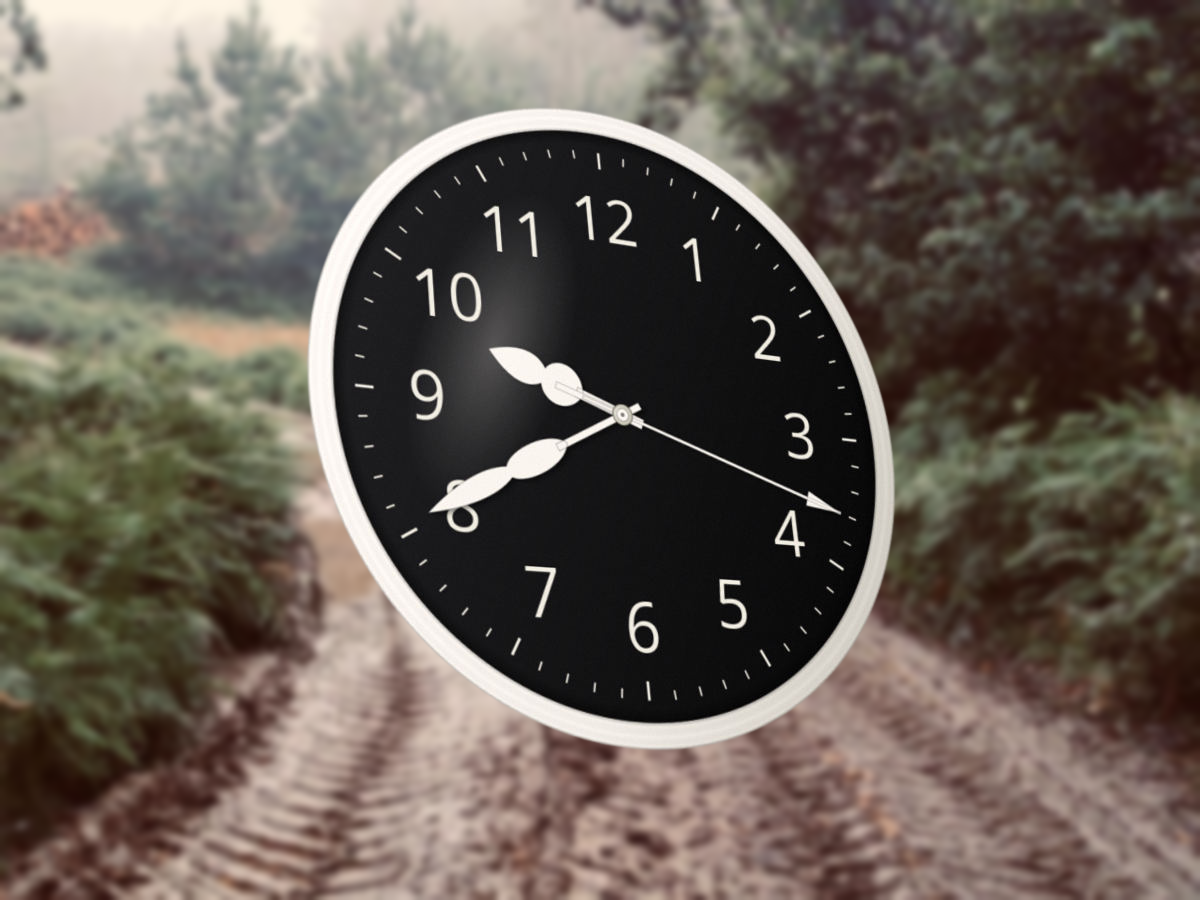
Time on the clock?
9:40:18
